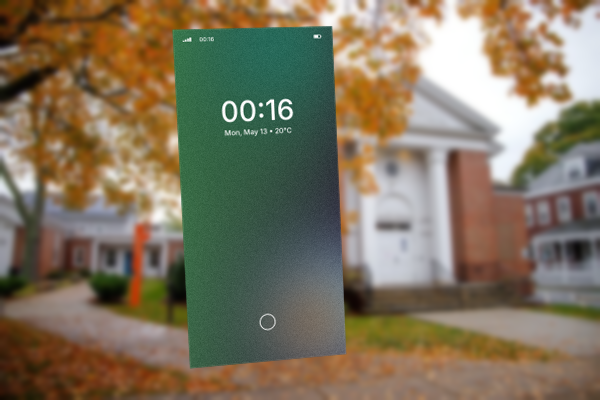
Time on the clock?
0:16
